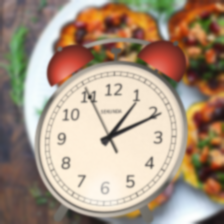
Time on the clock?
1:10:55
